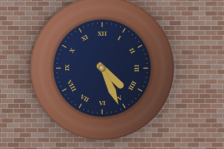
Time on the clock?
4:26
